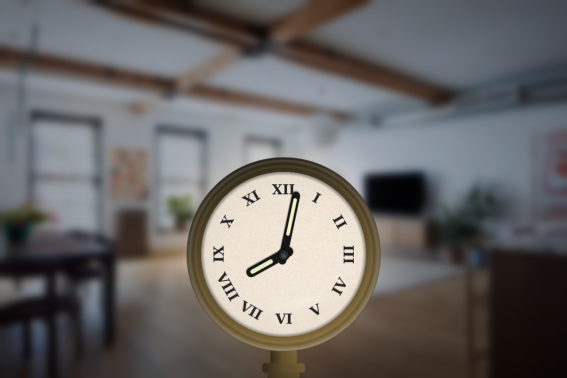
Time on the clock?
8:02
